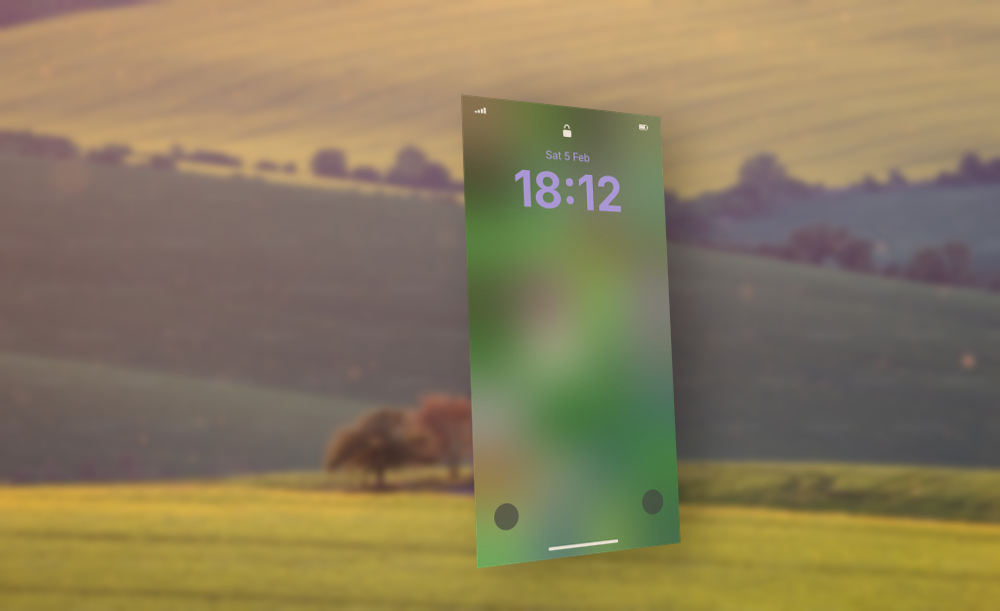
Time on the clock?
18:12
